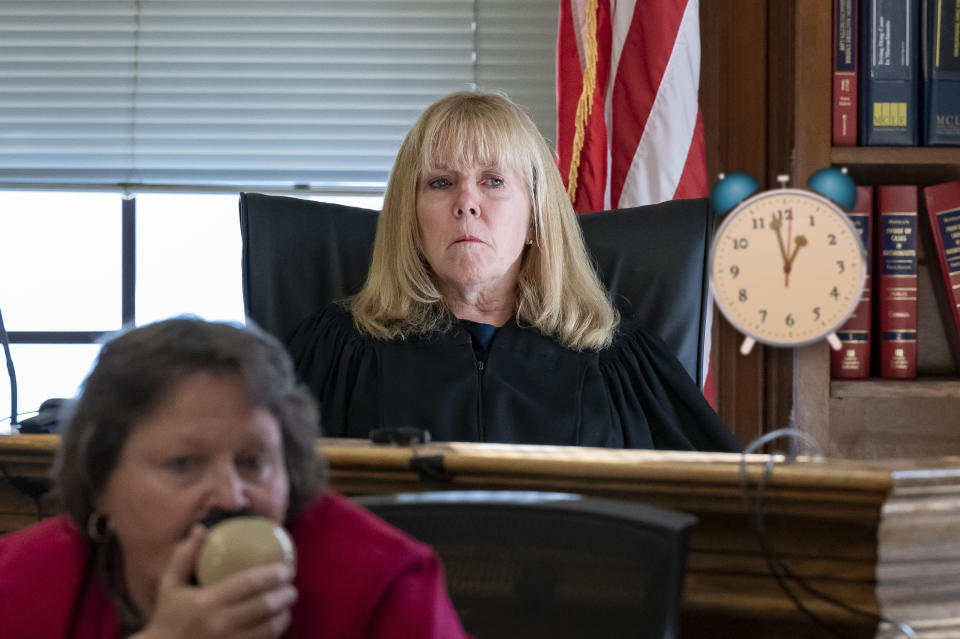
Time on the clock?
12:58:01
